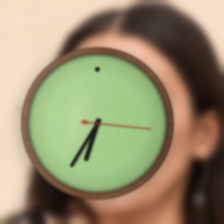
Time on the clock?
6:35:16
